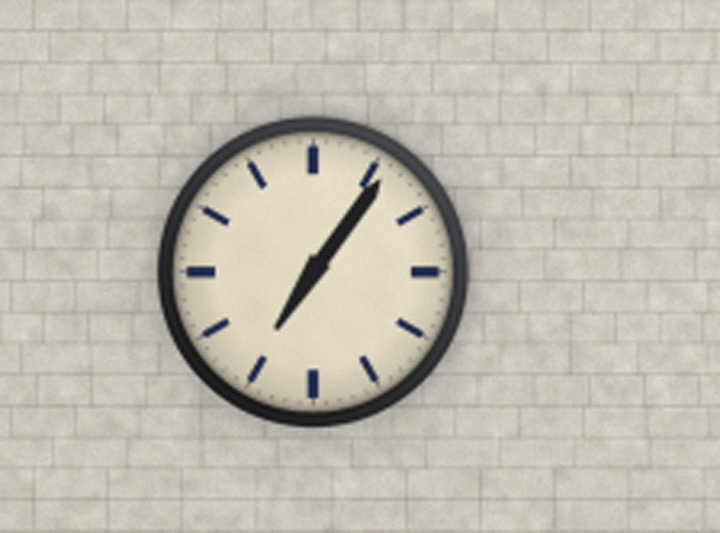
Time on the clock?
7:06
